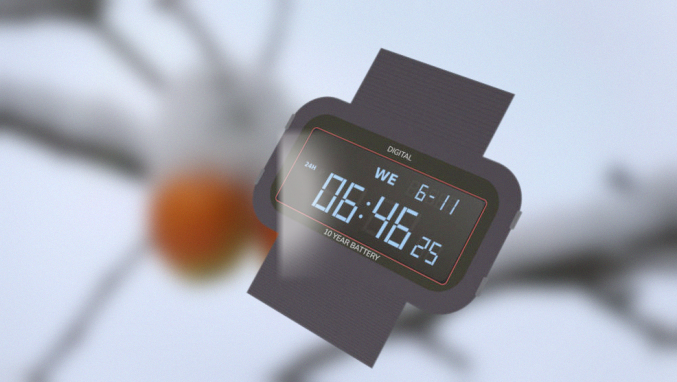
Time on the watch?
6:46:25
